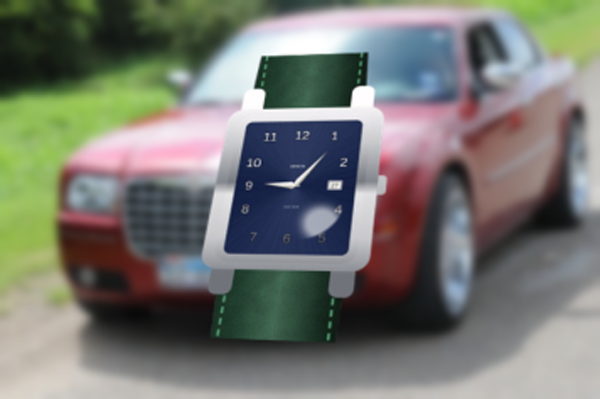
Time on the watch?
9:06
